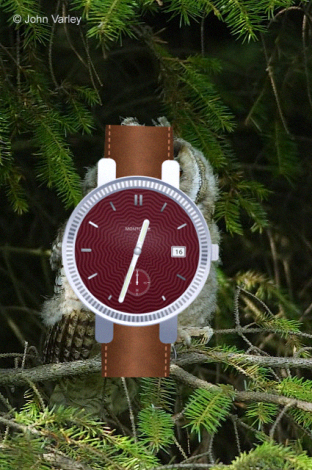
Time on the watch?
12:33
